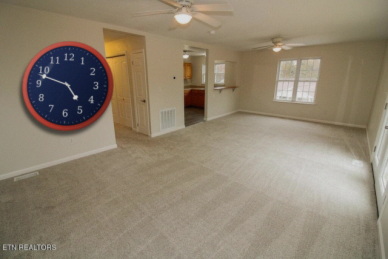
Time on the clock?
4:48
